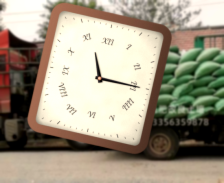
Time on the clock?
11:15
